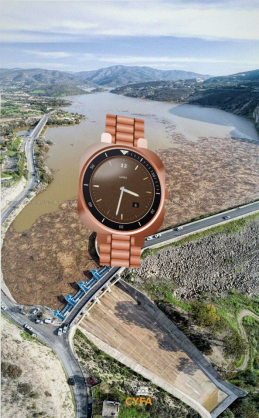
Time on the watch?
3:32
